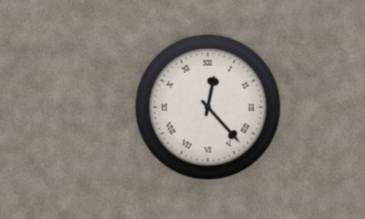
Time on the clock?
12:23
